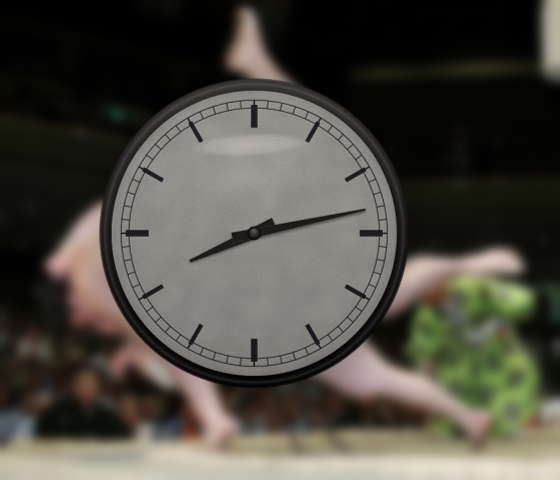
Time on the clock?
8:13
